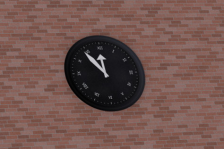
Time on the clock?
11:54
